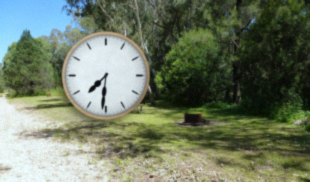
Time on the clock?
7:31
